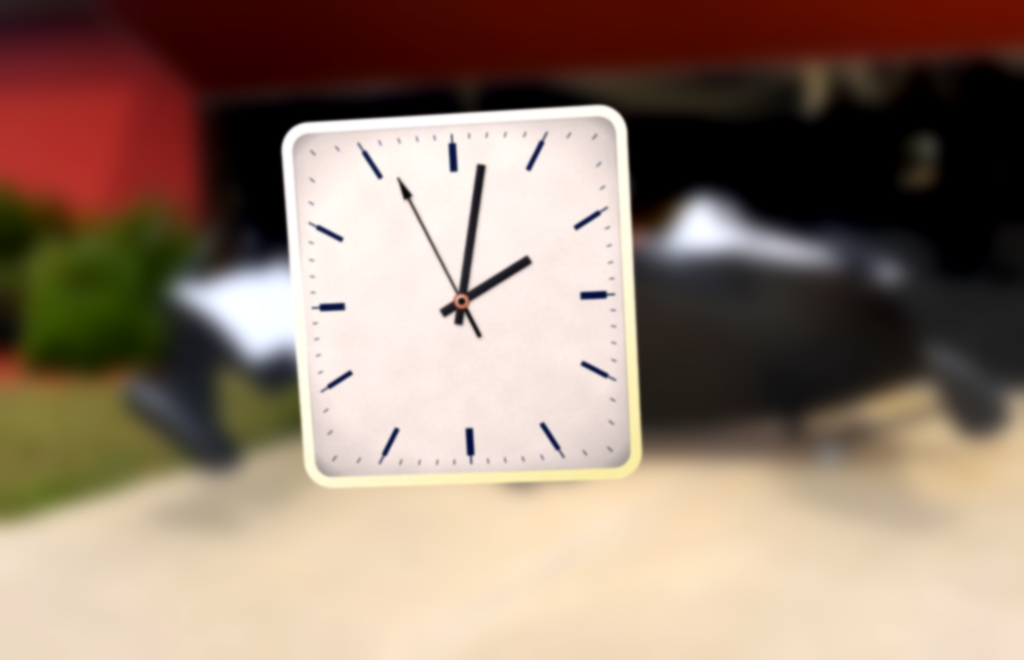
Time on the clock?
2:01:56
